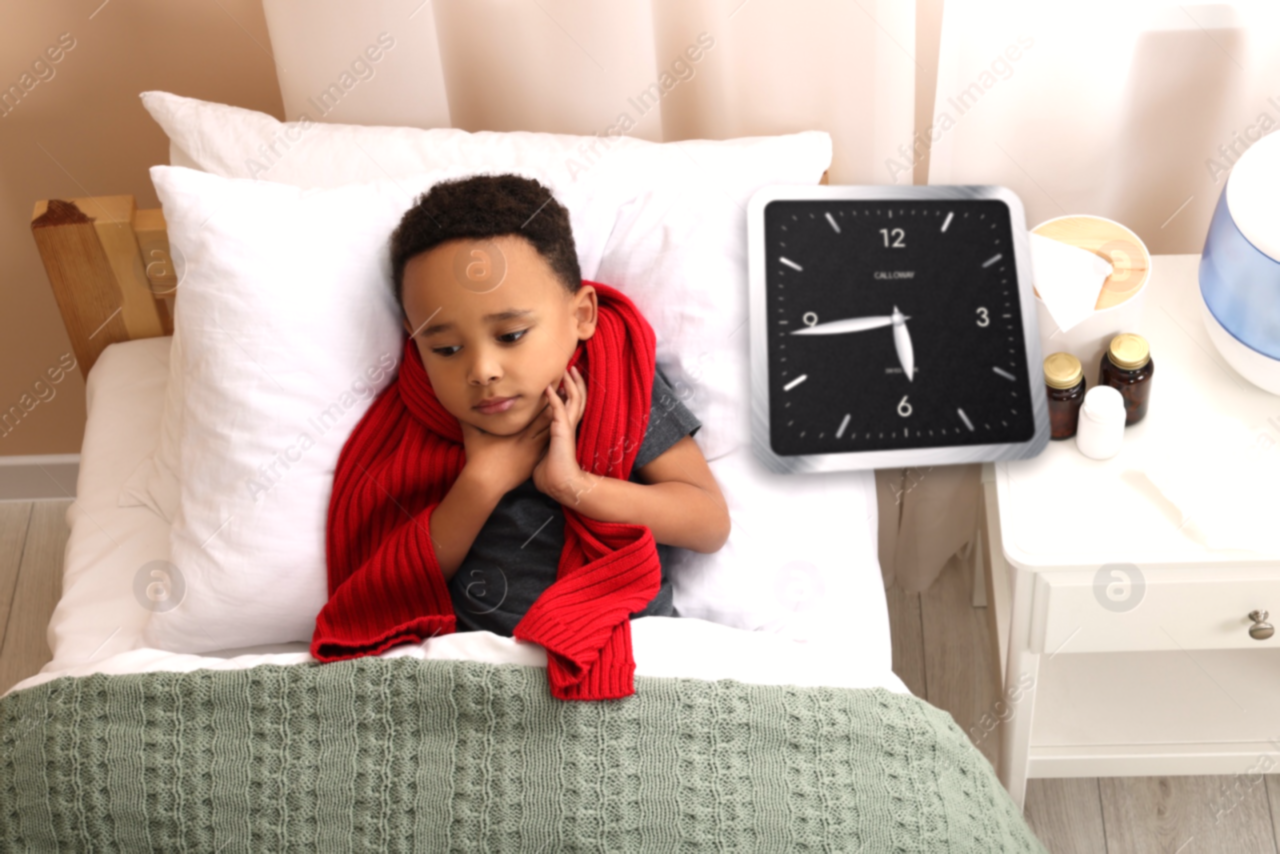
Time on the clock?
5:44
